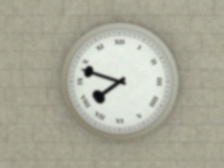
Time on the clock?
7:48
